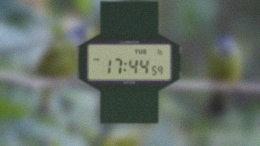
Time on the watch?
17:44
